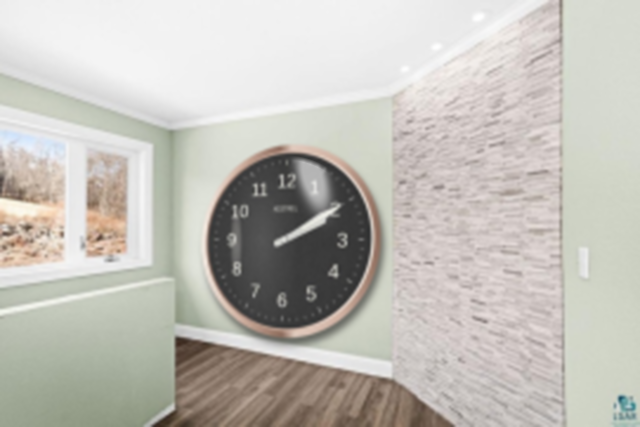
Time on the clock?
2:10
